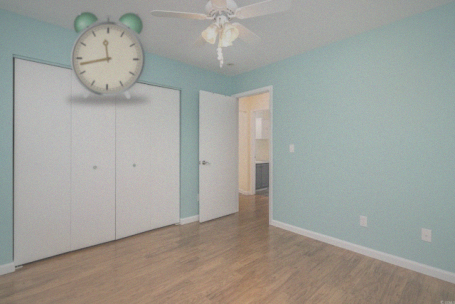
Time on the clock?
11:43
